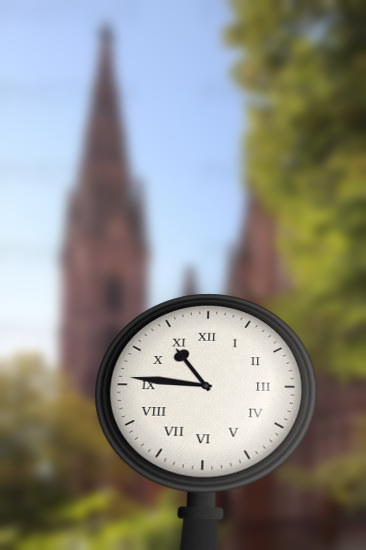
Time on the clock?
10:46
